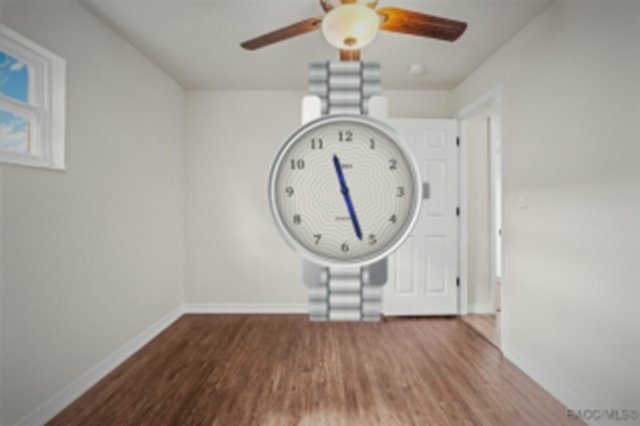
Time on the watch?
11:27
